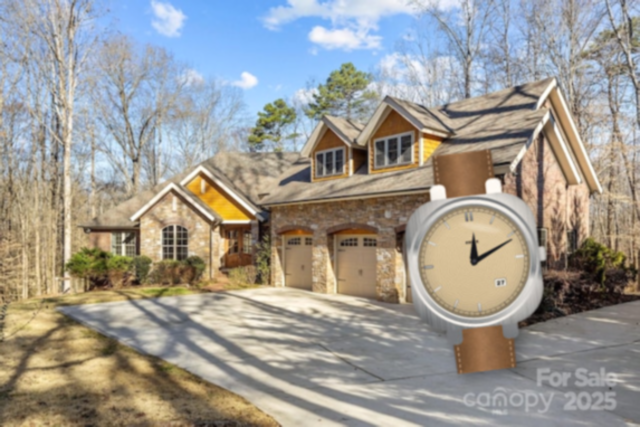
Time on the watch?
12:11
